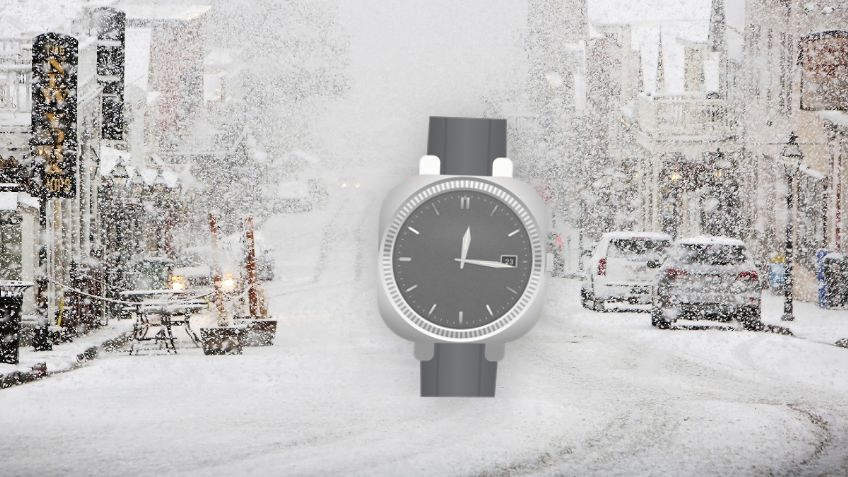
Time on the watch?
12:16
